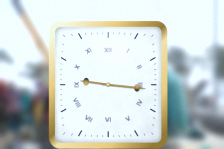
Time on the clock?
9:16
